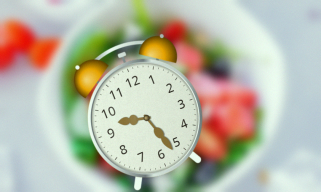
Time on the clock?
9:27
